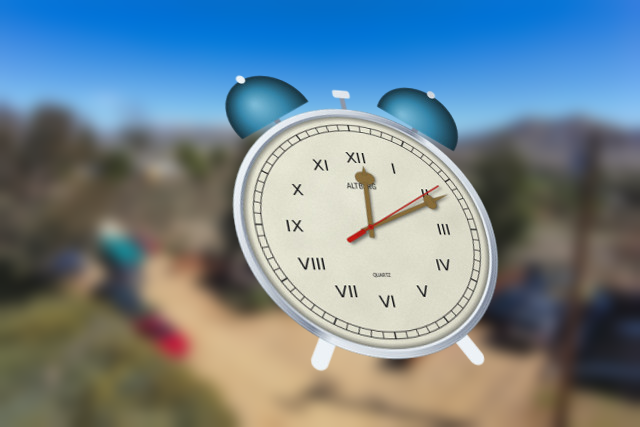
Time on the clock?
12:11:10
